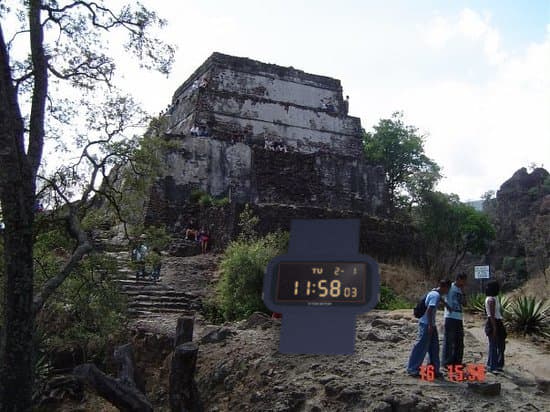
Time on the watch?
11:58:03
